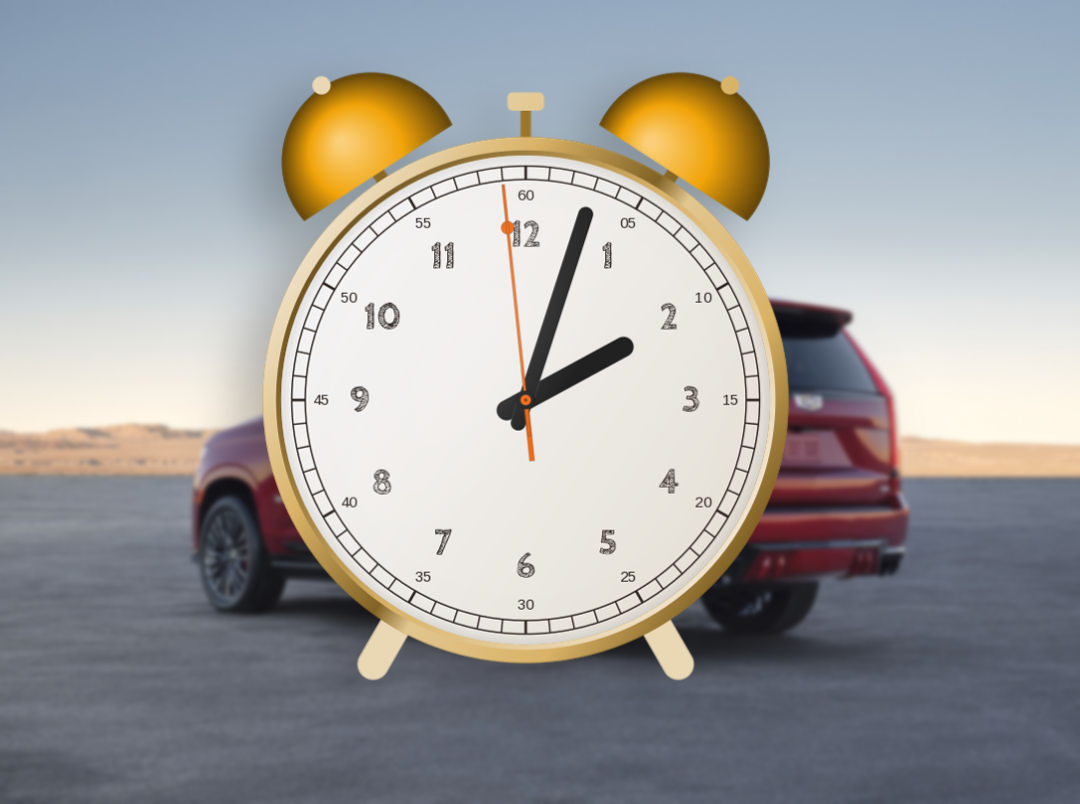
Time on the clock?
2:02:59
